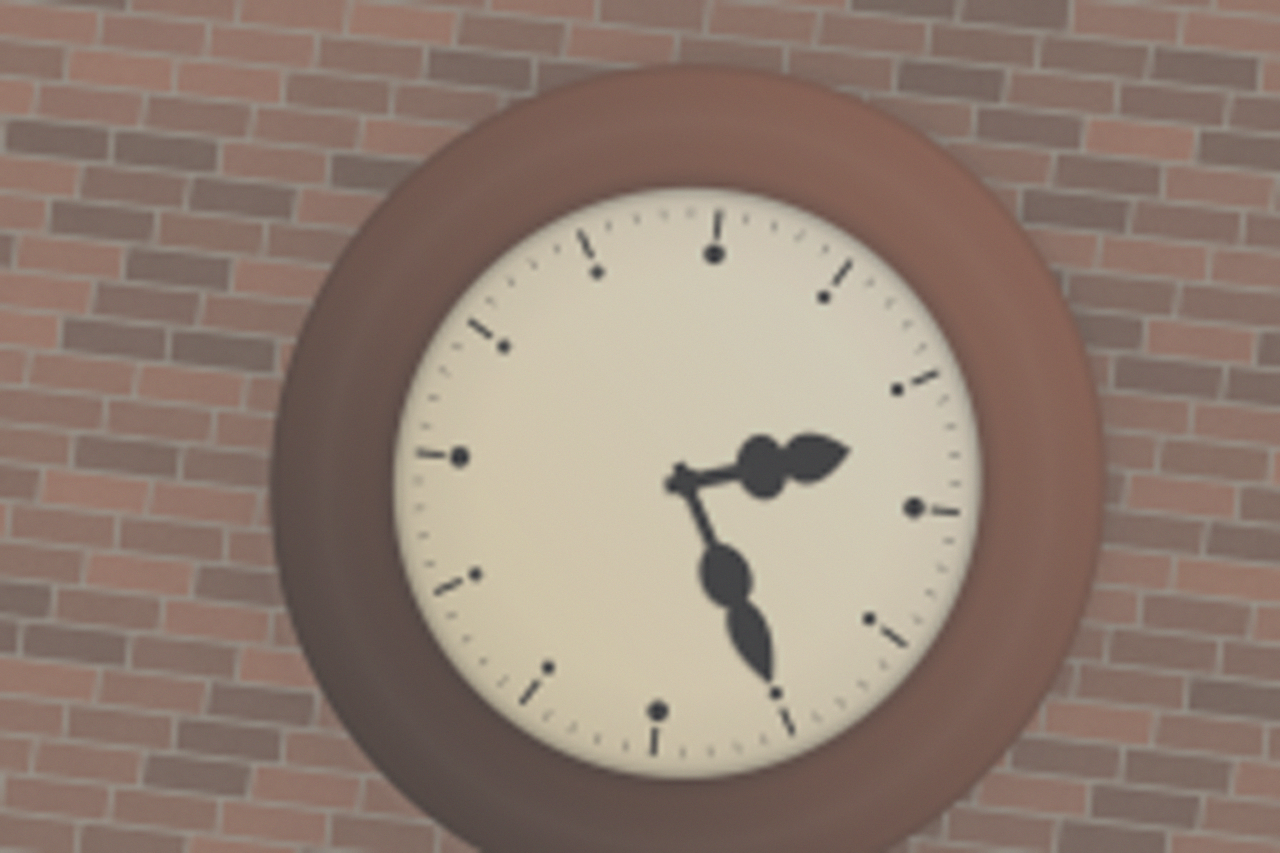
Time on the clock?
2:25
